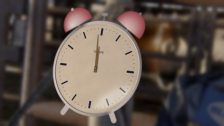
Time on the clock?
11:59
